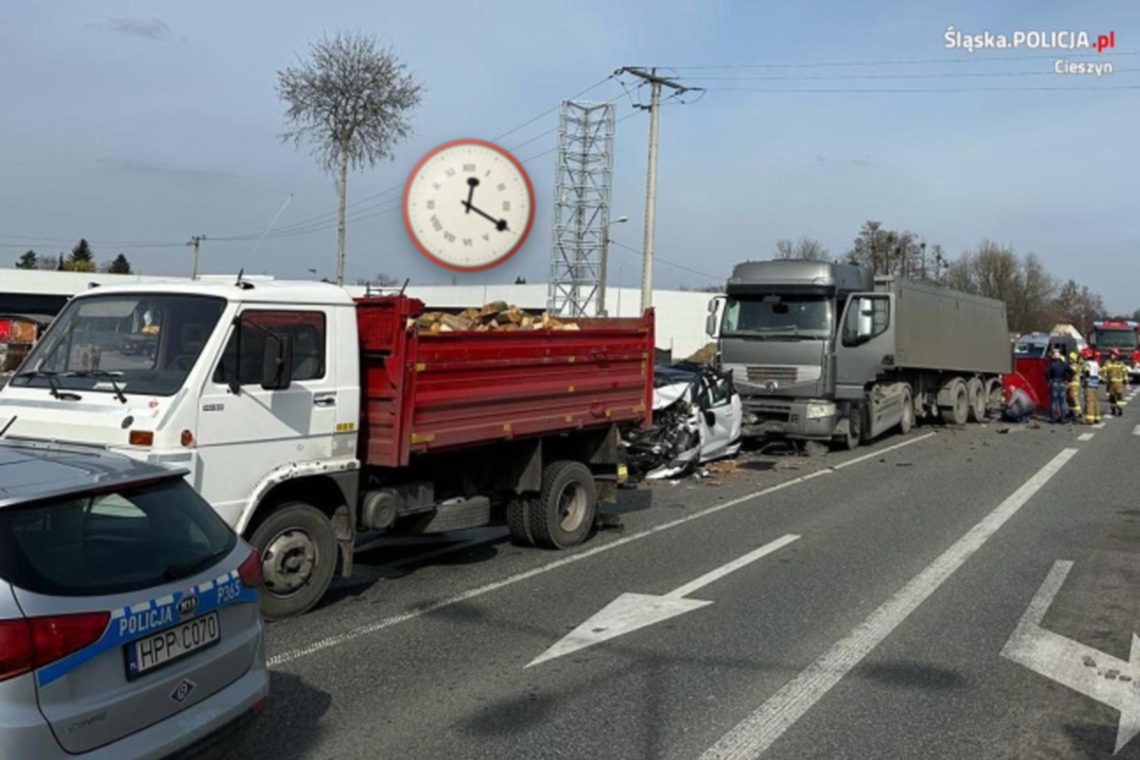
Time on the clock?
12:20
